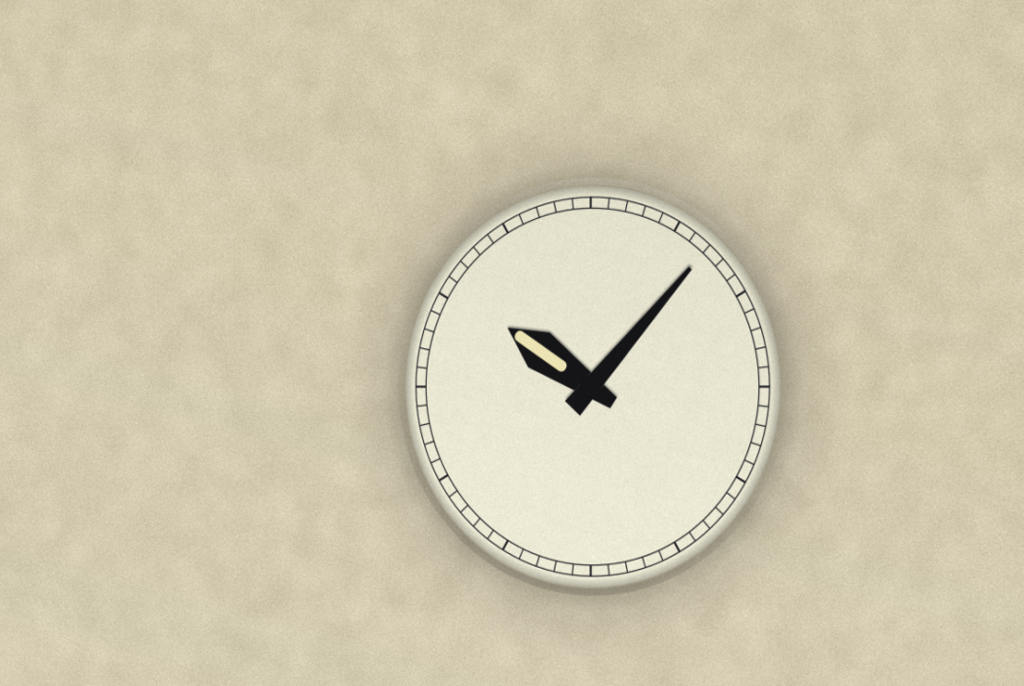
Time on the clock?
10:07
